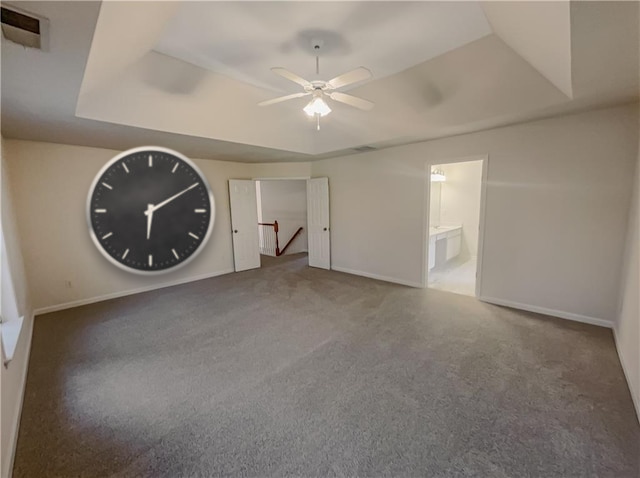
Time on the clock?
6:10
